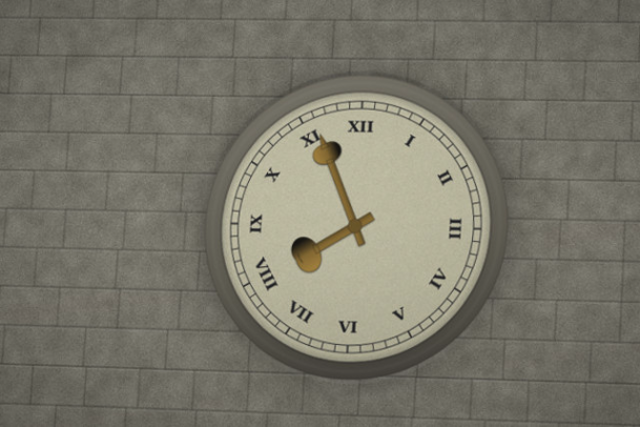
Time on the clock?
7:56
